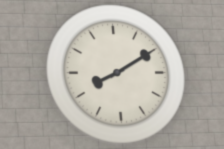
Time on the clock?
8:10
